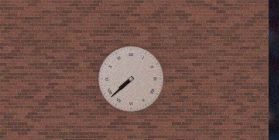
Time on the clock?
7:38
